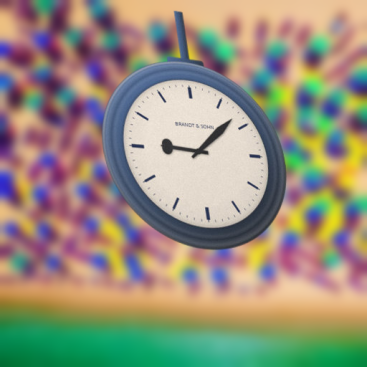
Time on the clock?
9:08
